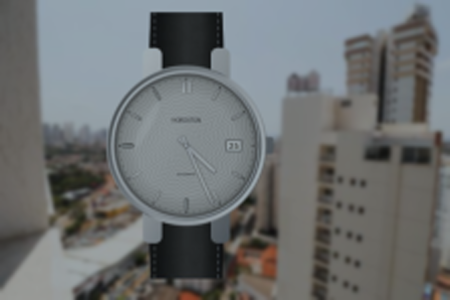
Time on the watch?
4:26
